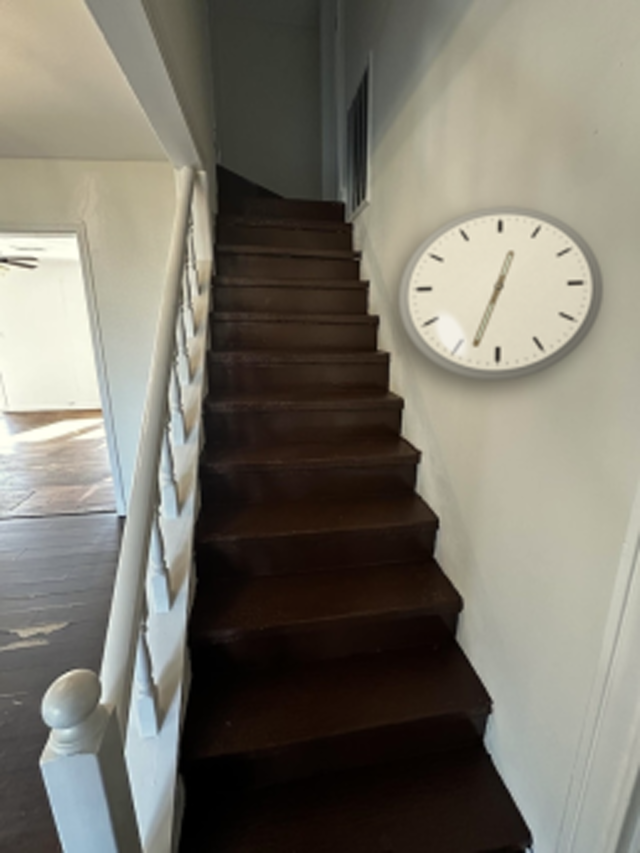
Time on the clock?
12:33
